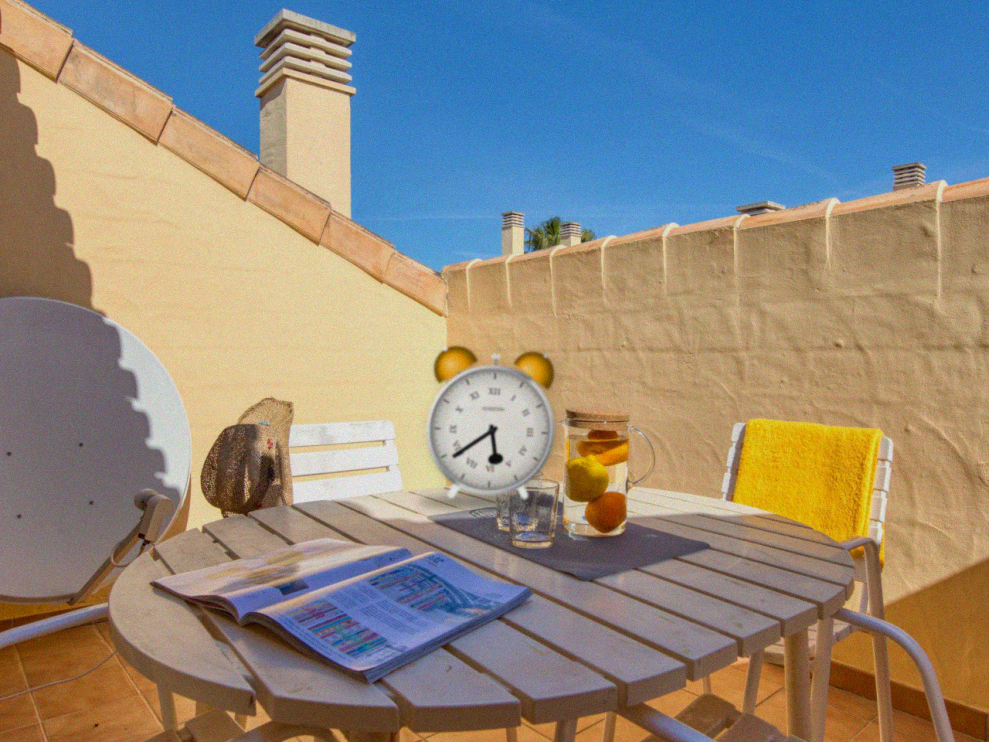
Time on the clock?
5:39
